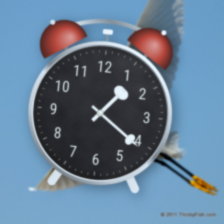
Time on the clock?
1:21
